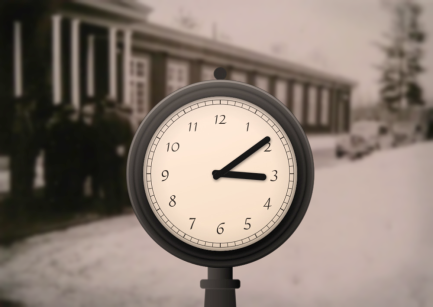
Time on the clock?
3:09
